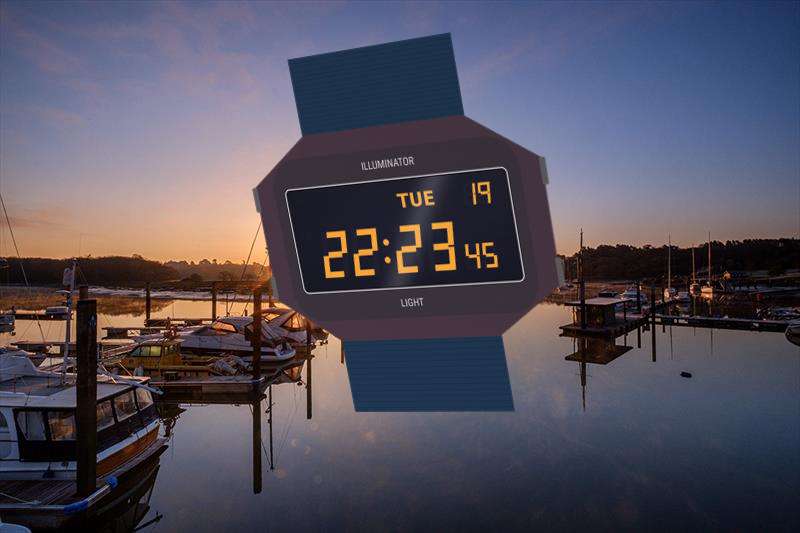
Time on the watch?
22:23:45
